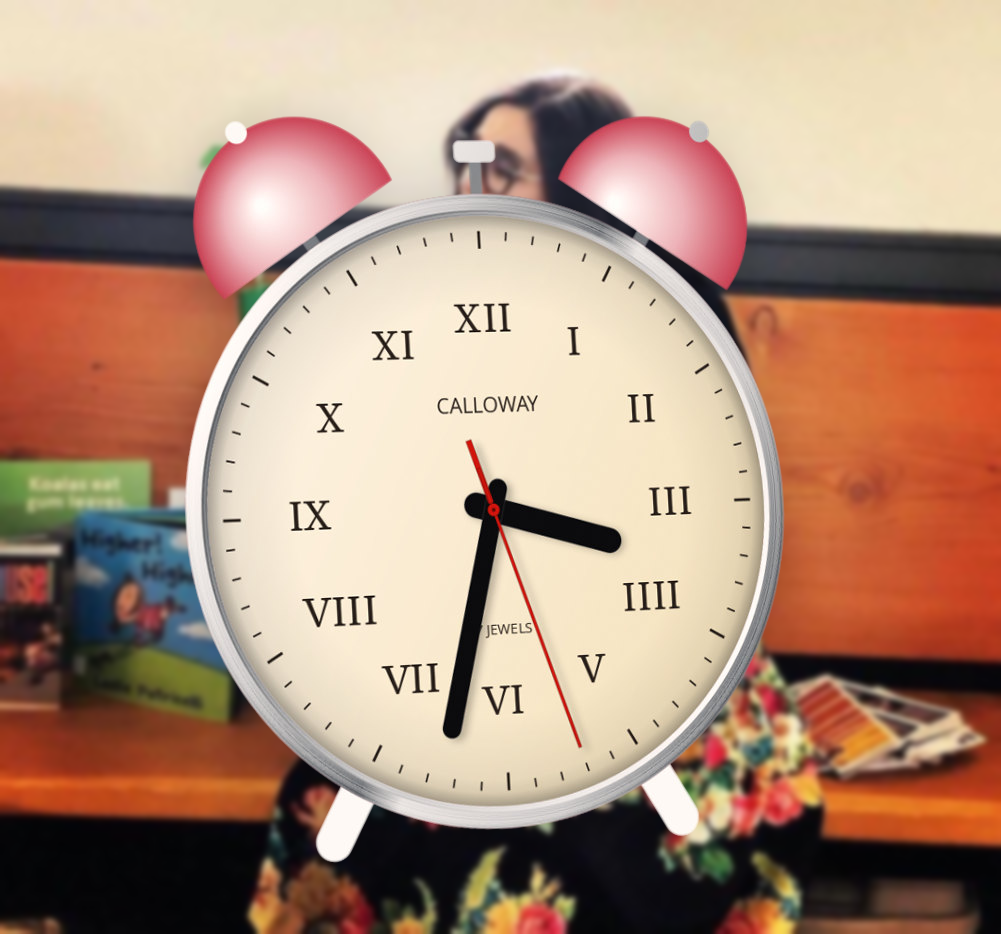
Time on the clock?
3:32:27
